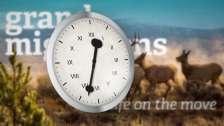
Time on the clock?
12:33
